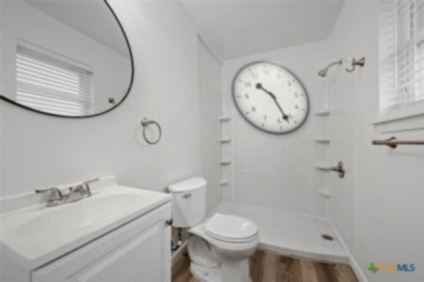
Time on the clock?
10:27
